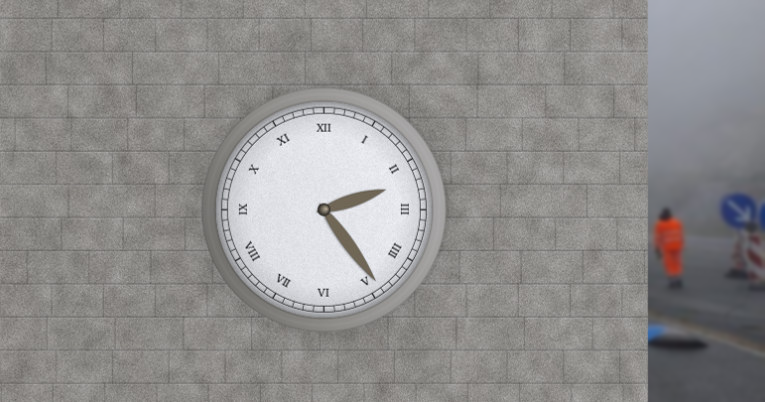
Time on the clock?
2:24
